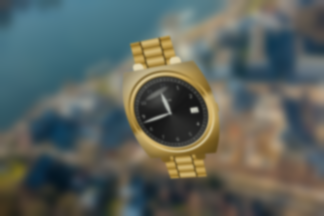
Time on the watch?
11:43
